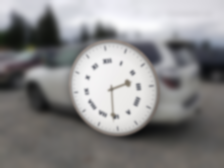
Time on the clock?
2:31
